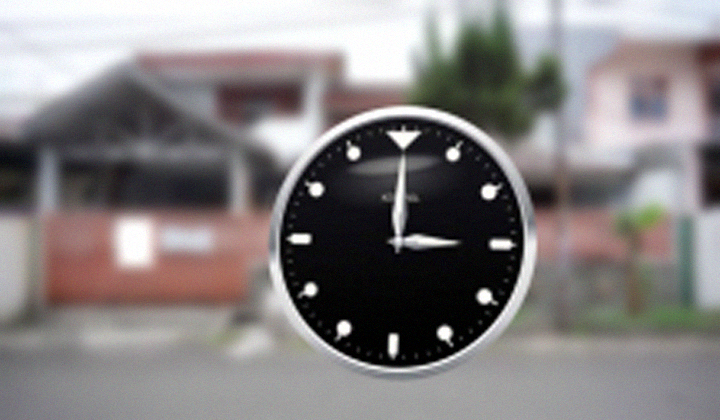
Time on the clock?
3:00
